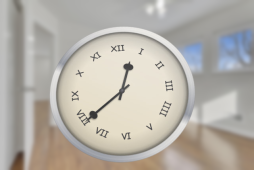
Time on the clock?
12:39
